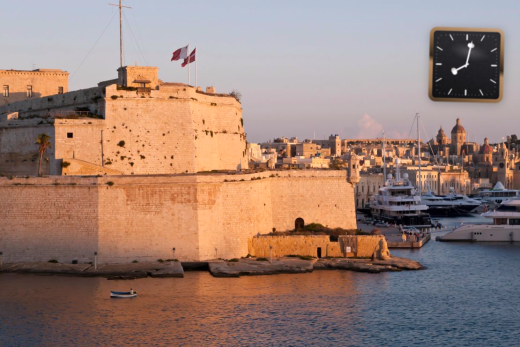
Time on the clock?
8:02
